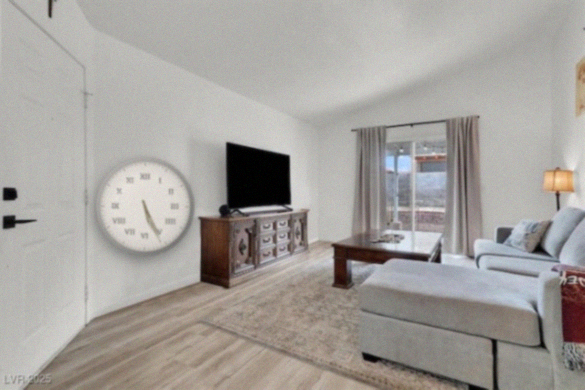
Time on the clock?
5:26
